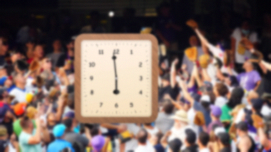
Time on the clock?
5:59
